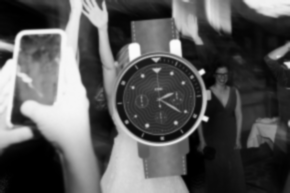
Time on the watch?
2:21
